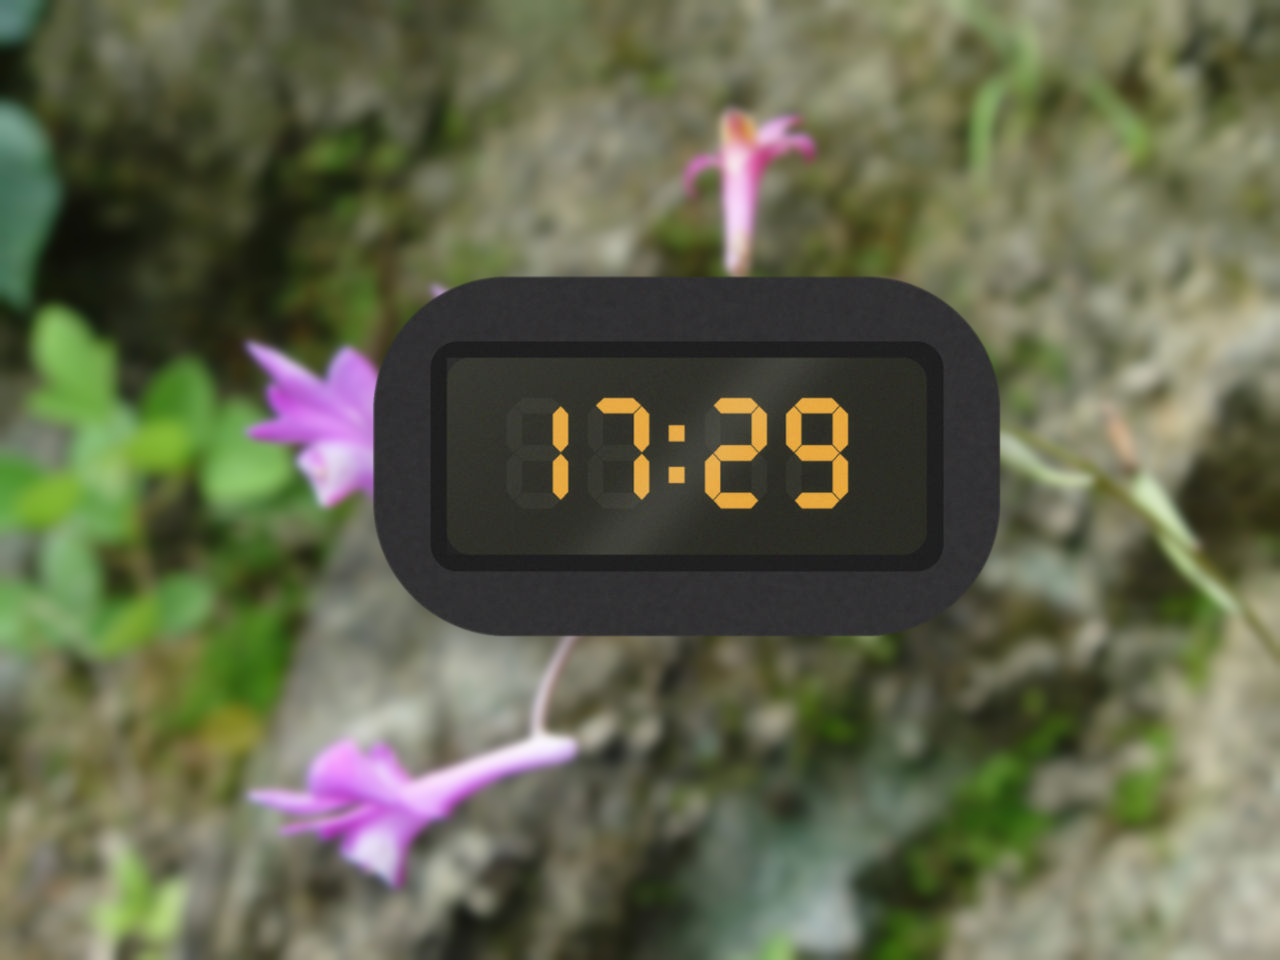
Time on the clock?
17:29
